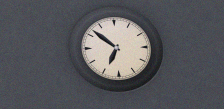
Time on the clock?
6:52
